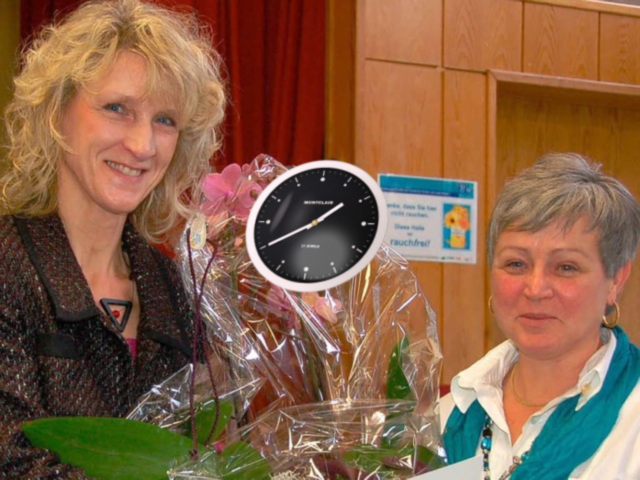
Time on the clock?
1:40
